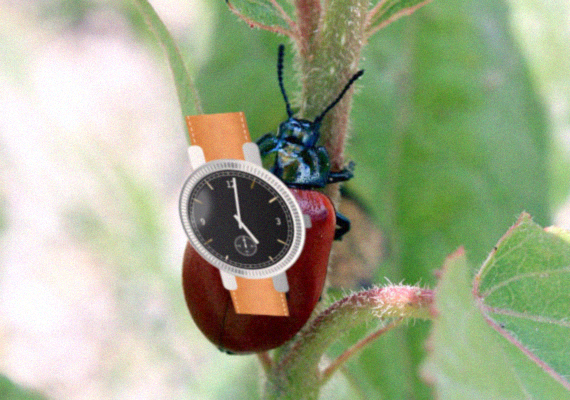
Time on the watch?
5:01
